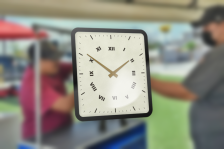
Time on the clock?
1:51
